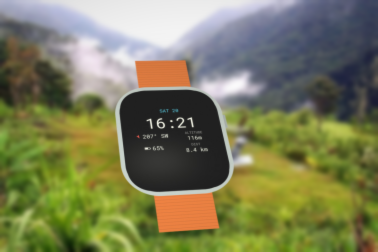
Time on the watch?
16:21
